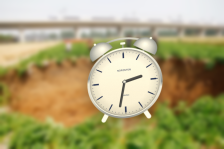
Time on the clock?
2:32
